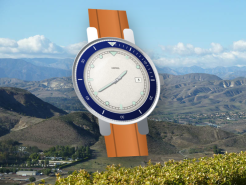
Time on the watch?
1:40
